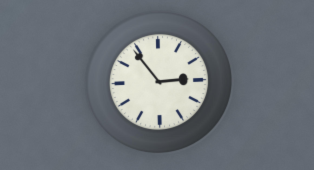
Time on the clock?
2:54
